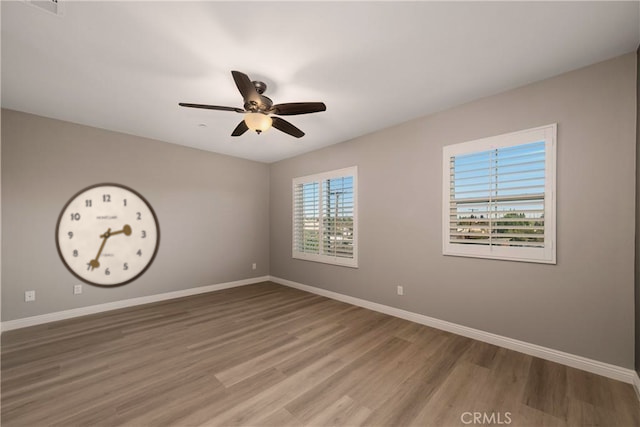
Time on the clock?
2:34
